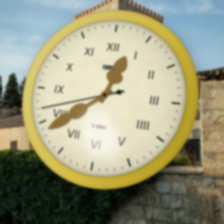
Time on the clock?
12:38:42
